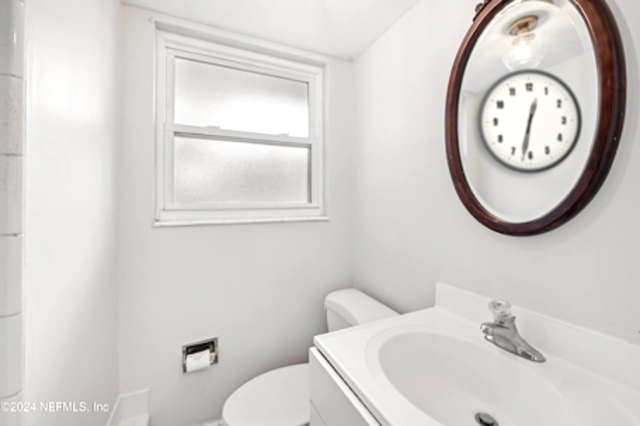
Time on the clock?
12:32
